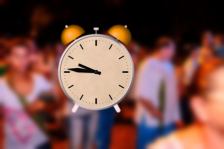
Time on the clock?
9:46
